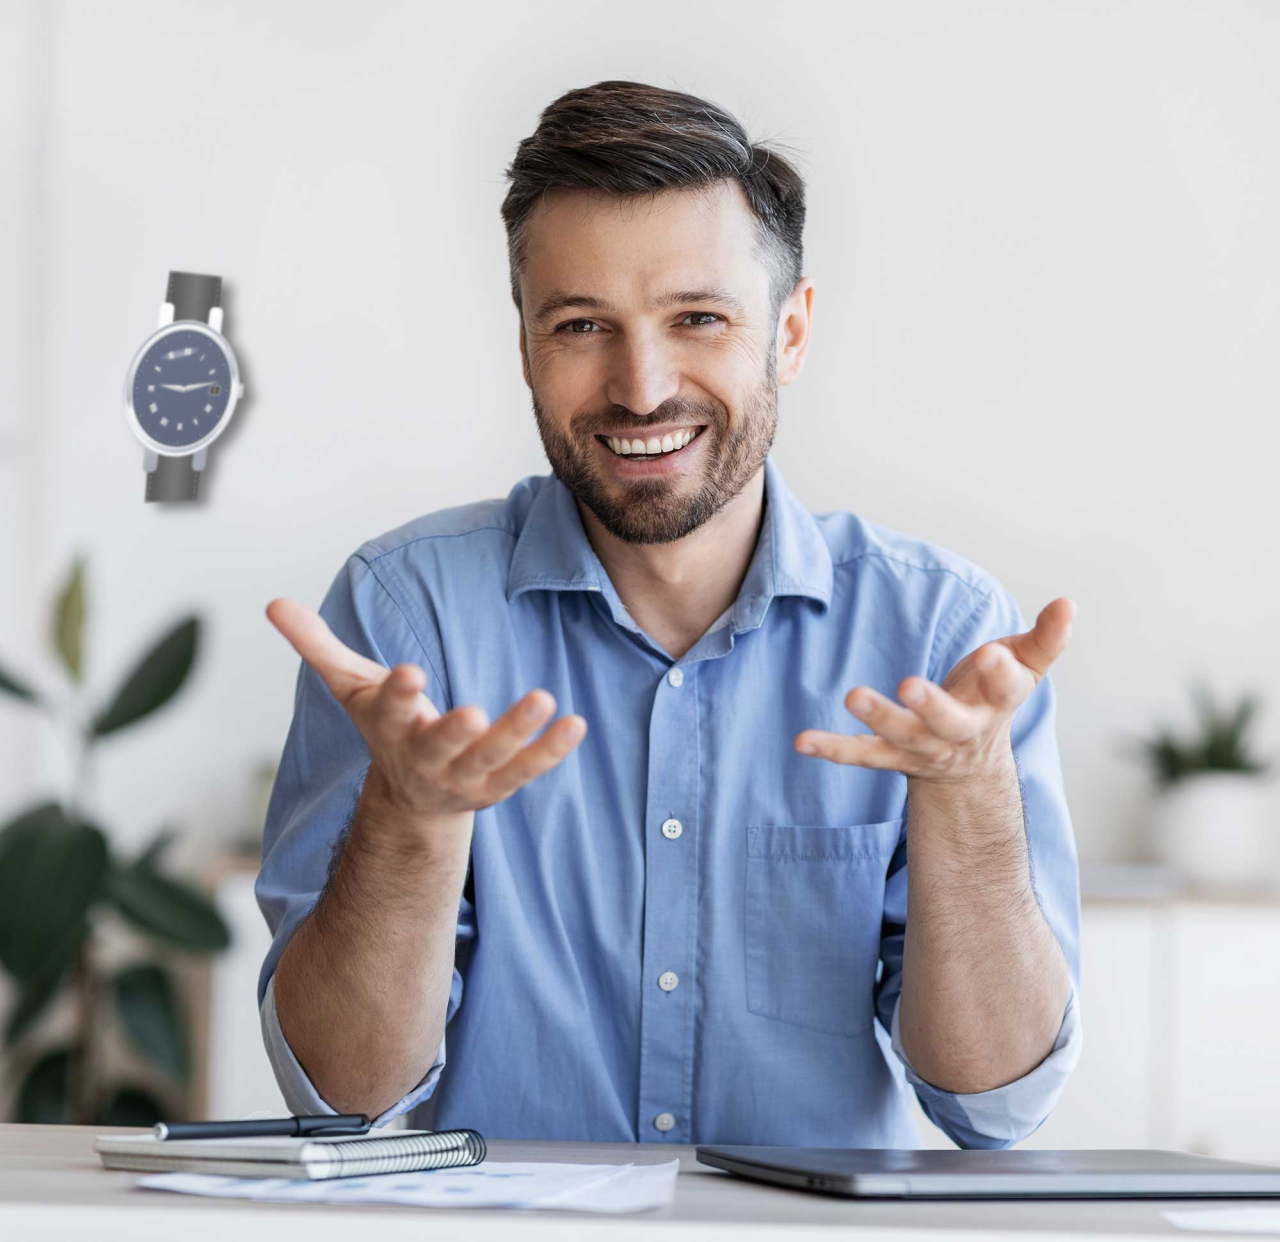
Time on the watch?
9:13
